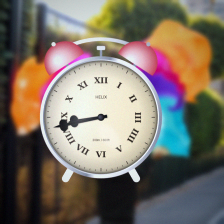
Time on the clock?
8:43
